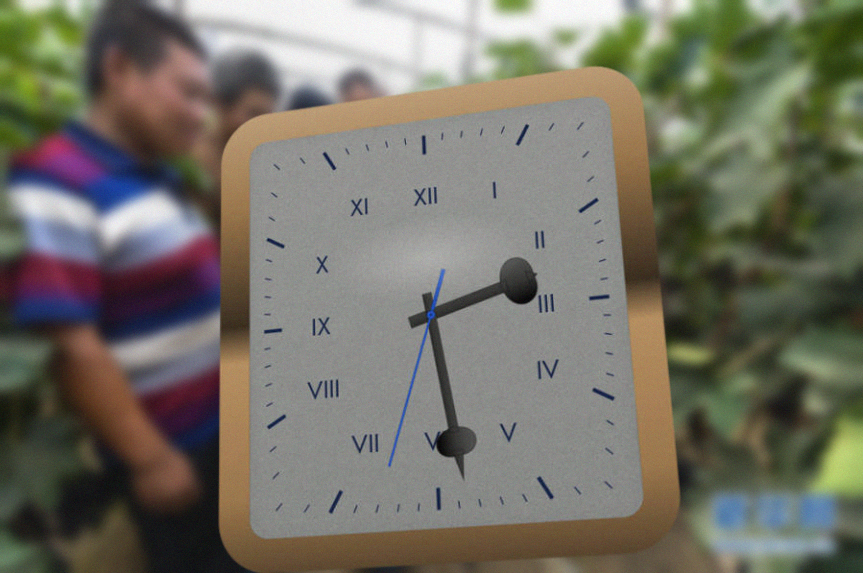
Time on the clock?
2:28:33
